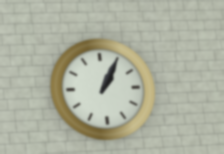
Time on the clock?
1:05
